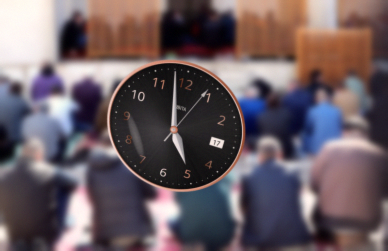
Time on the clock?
4:58:04
